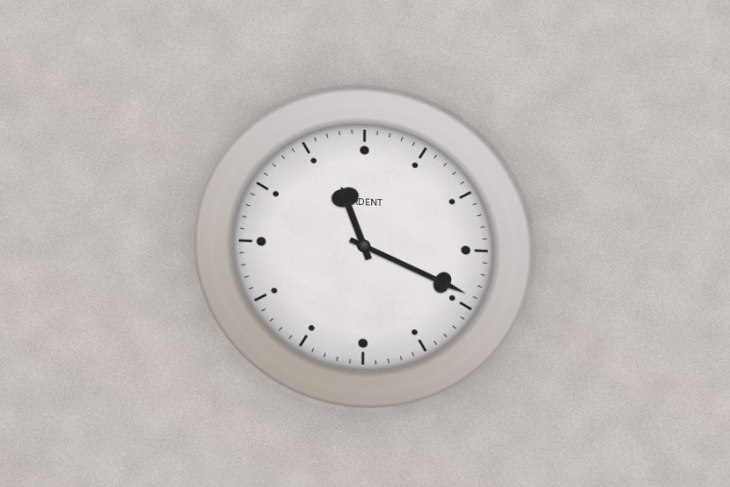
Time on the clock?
11:19
